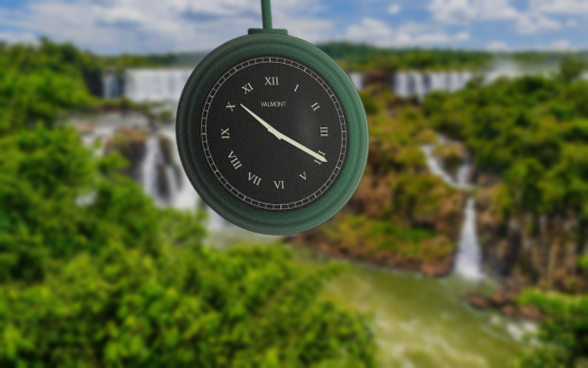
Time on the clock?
10:20
